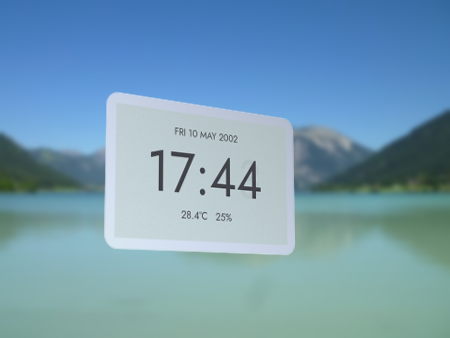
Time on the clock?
17:44
